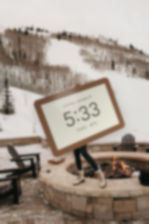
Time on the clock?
5:33
